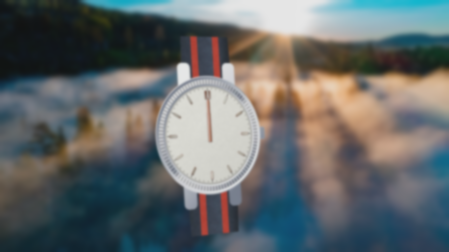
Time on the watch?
12:00
